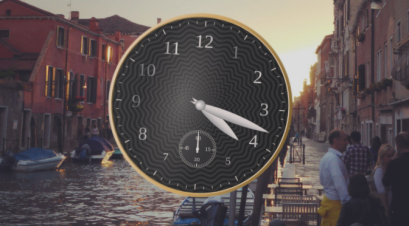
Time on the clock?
4:18
